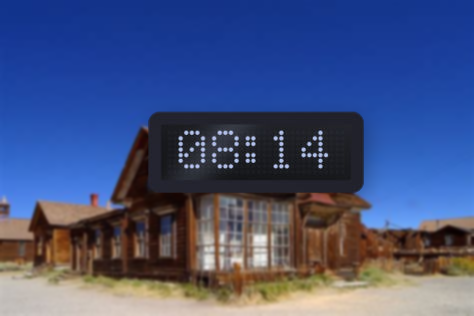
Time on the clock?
8:14
